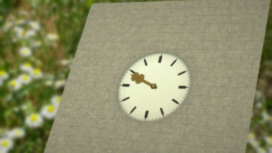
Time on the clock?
9:49
